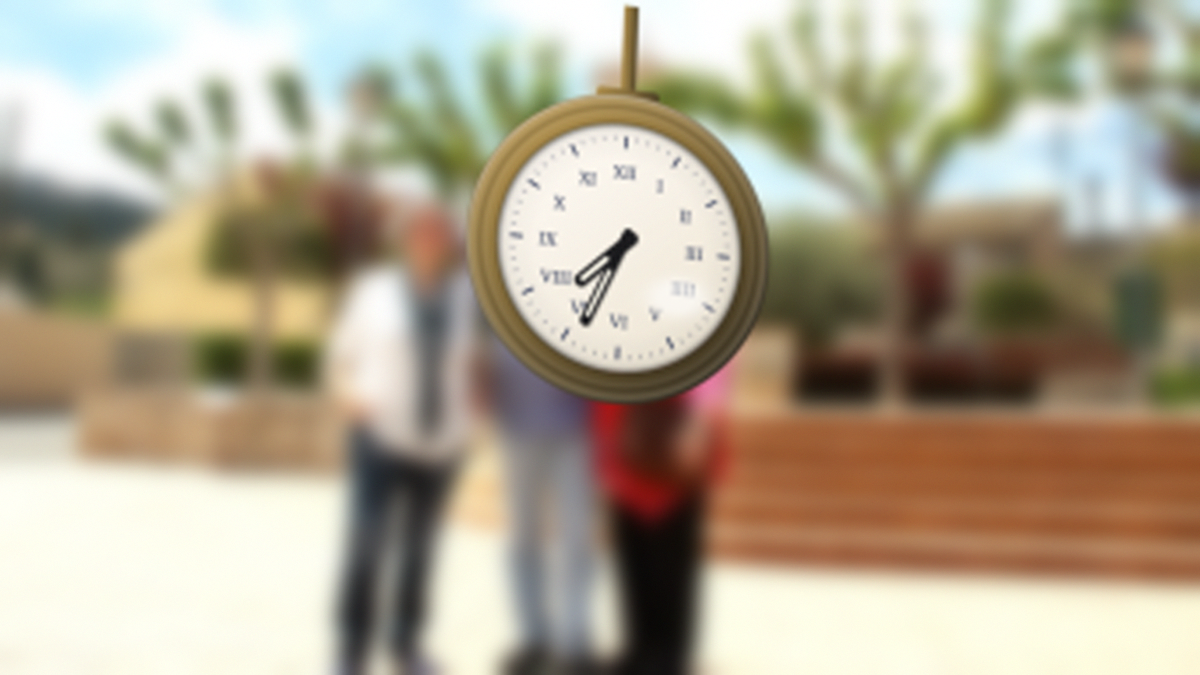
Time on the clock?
7:34
